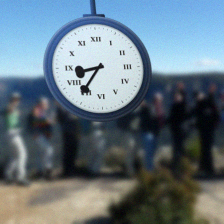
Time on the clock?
8:36
